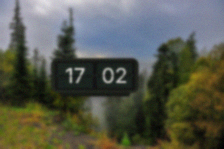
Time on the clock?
17:02
